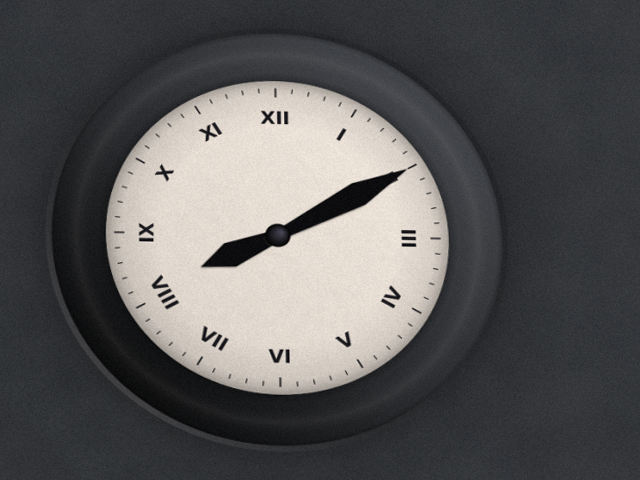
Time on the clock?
8:10
